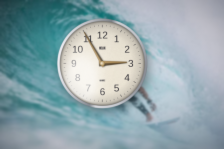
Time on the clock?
2:55
